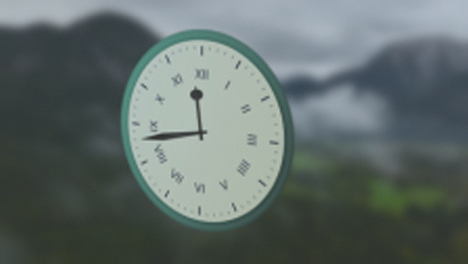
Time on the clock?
11:43
